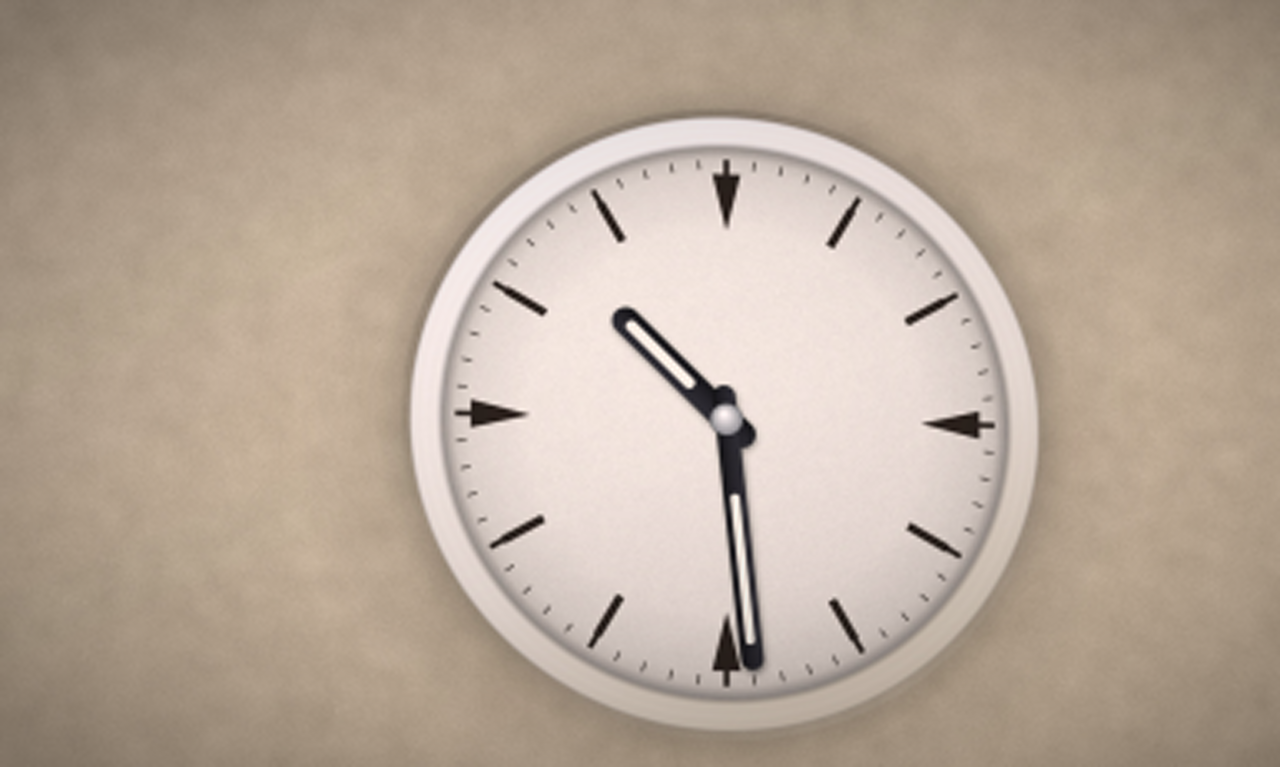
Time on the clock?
10:29
